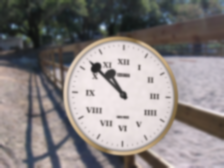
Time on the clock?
10:52
